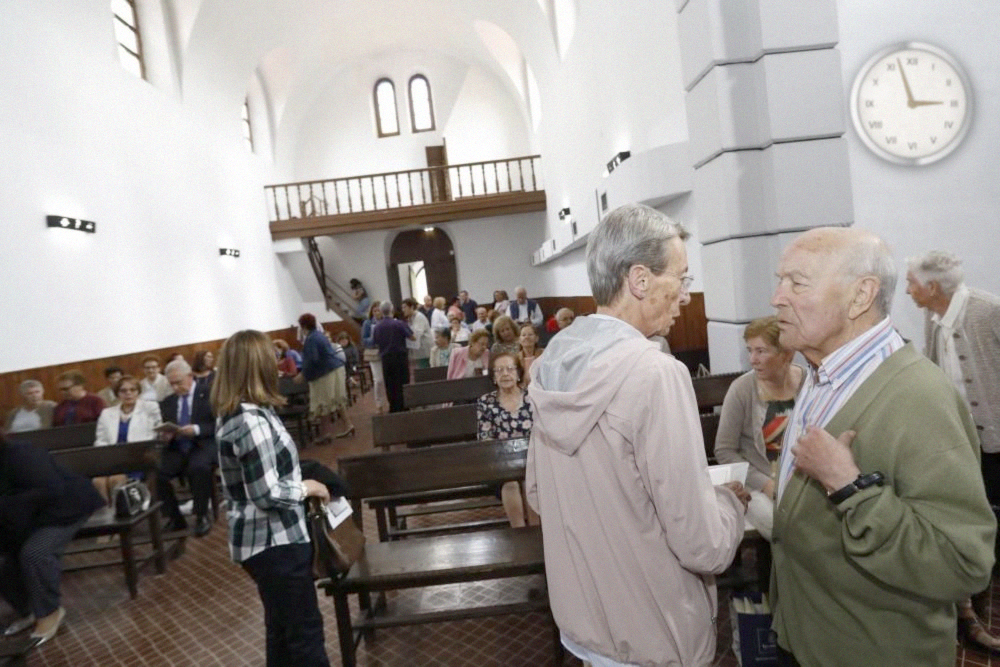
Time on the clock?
2:57
